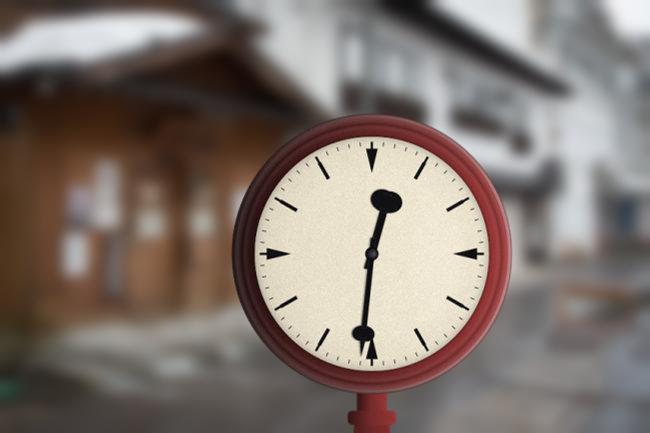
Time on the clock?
12:31
